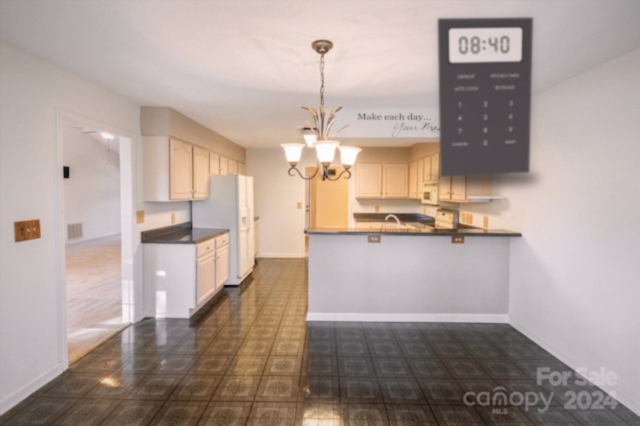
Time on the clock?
8:40
